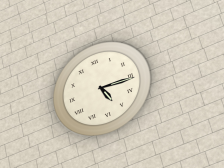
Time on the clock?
5:16
